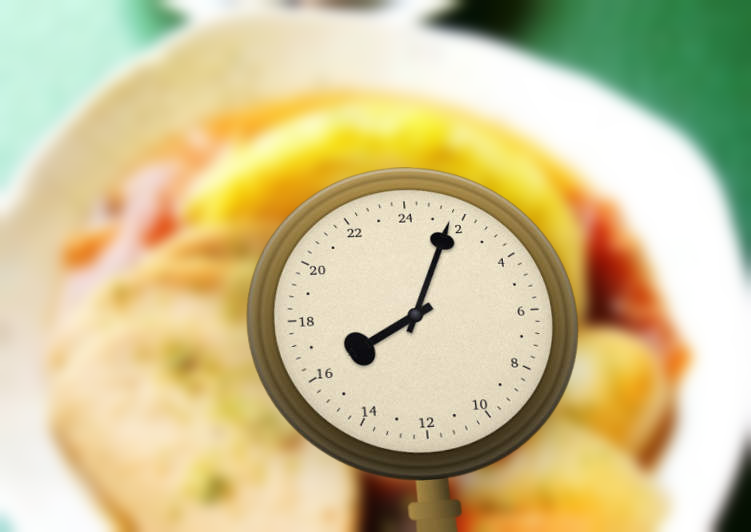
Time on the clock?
16:04
